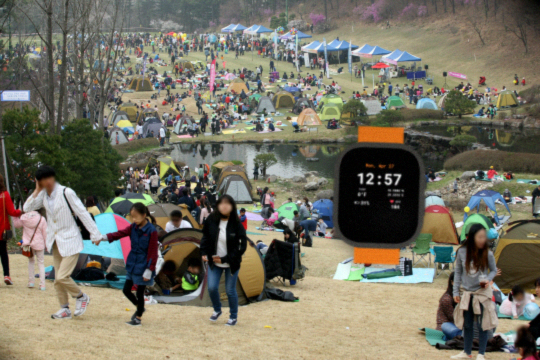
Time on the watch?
12:57
